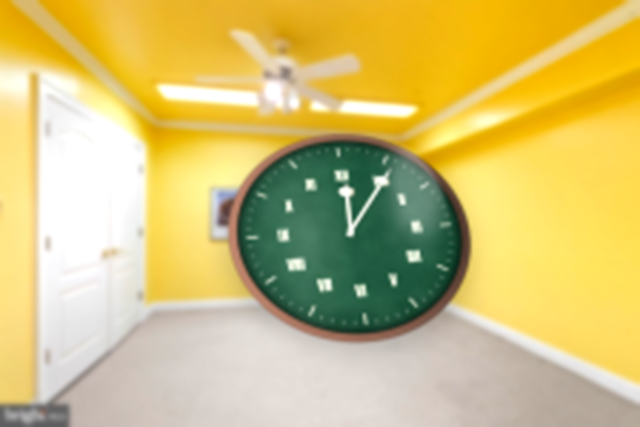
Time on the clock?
12:06
